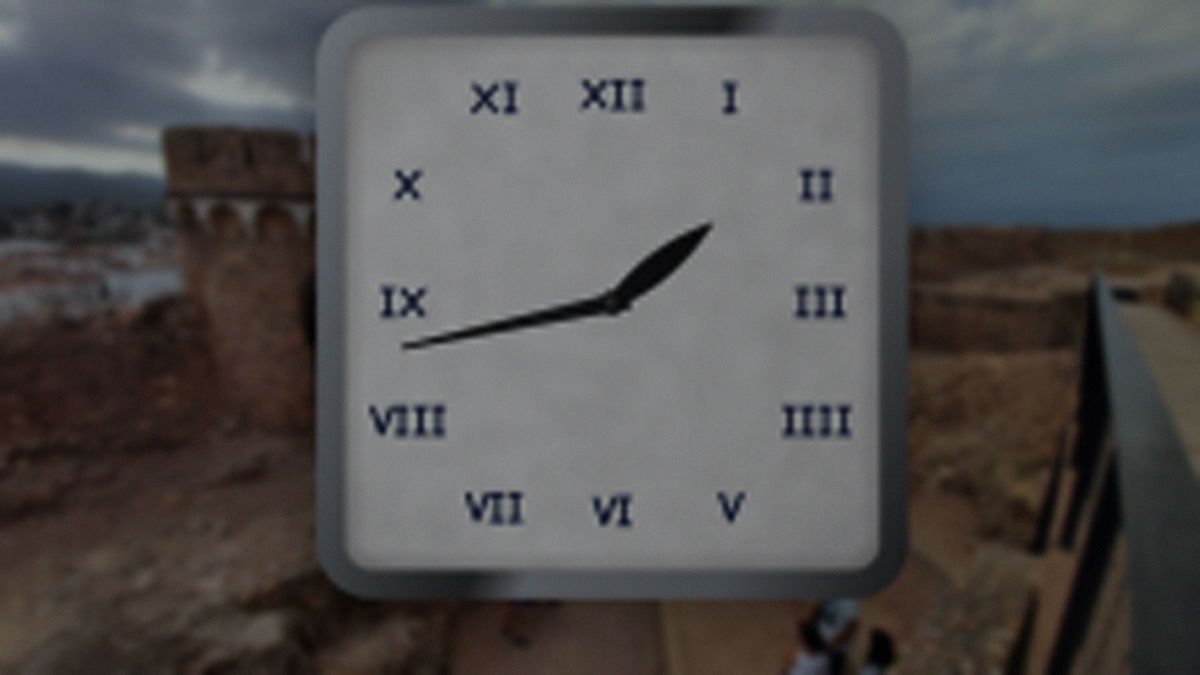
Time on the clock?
1:43
